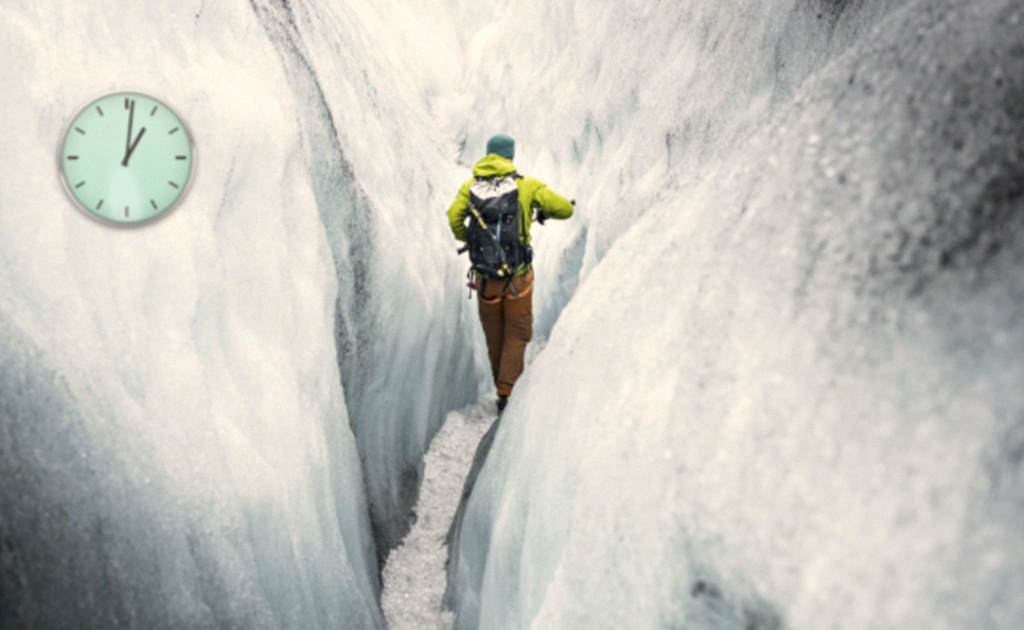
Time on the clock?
1:01
